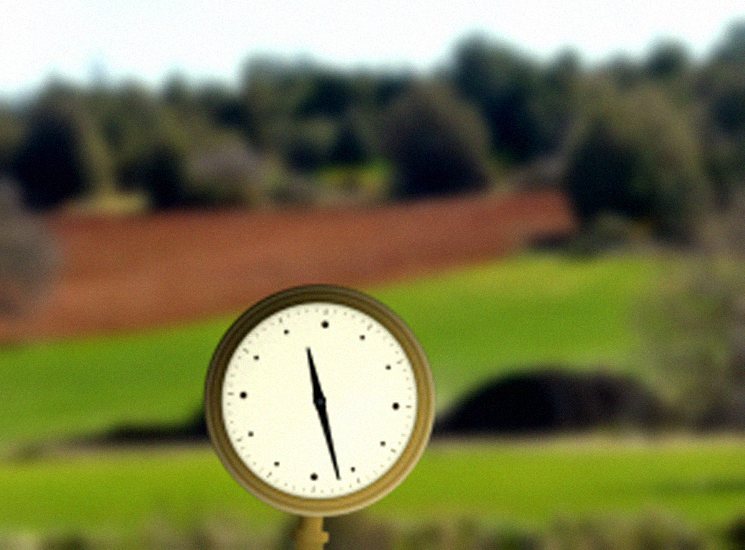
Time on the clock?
11:27
